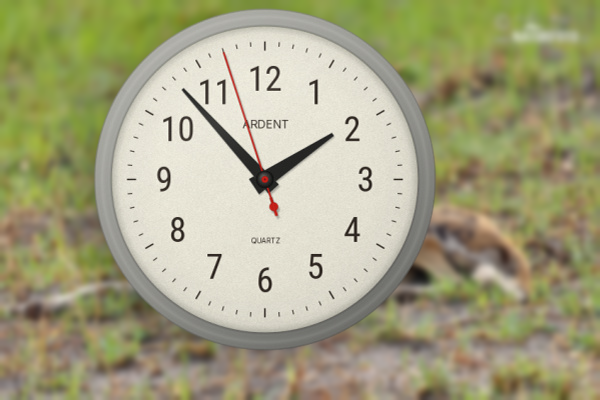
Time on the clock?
1:52:57
